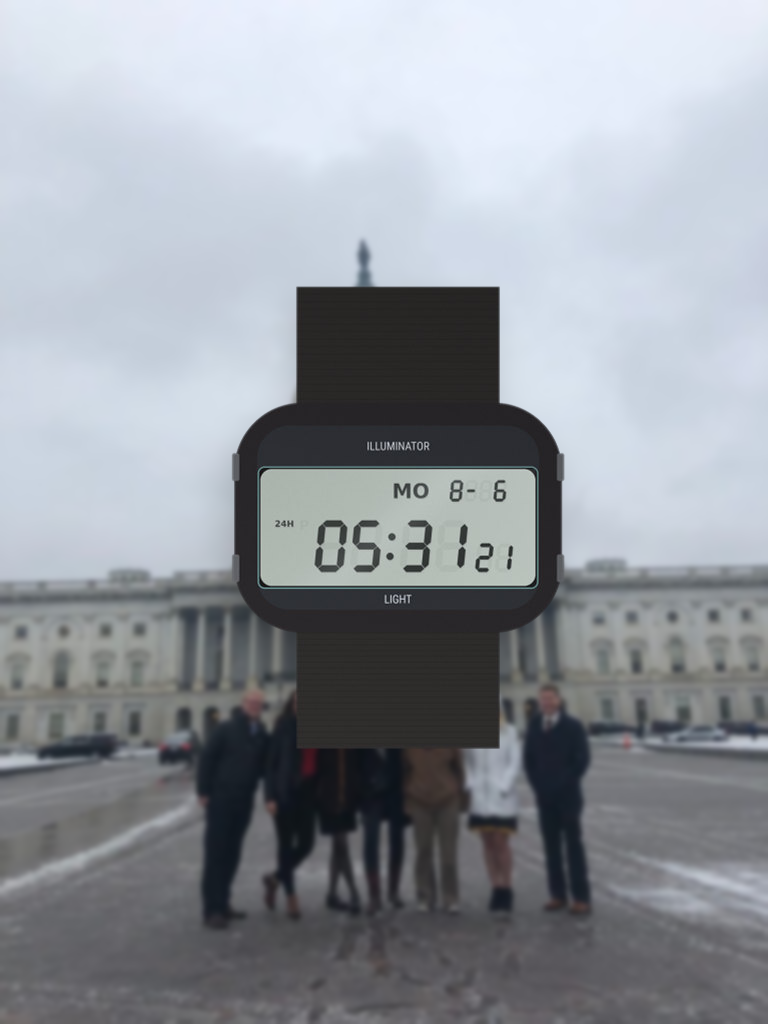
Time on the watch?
5:31:21
